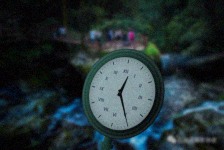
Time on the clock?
12:25
